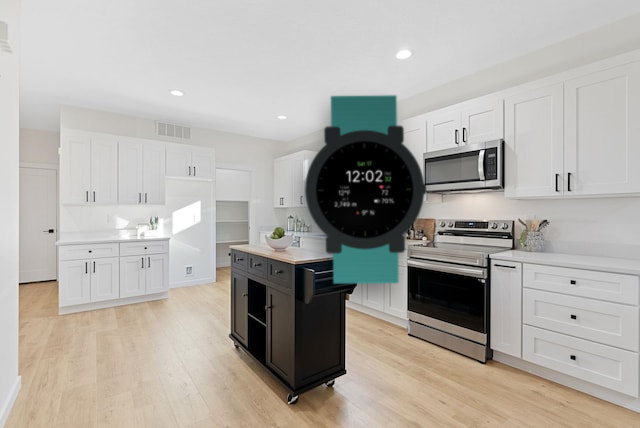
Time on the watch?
12:02
